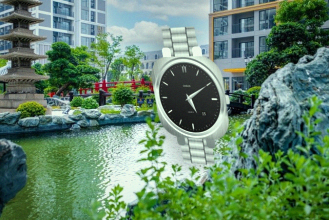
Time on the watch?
5:10
